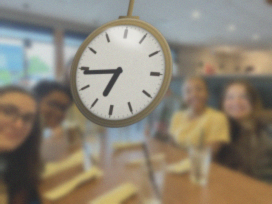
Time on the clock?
6:44
